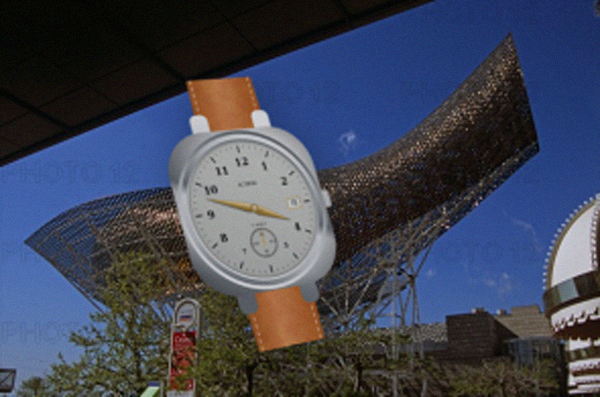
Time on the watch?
3:48
